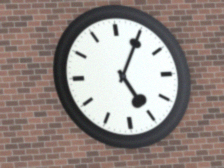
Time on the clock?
5:05
